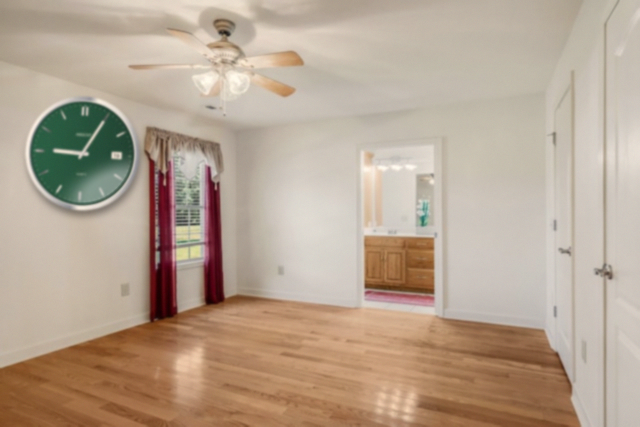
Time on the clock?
9:05
